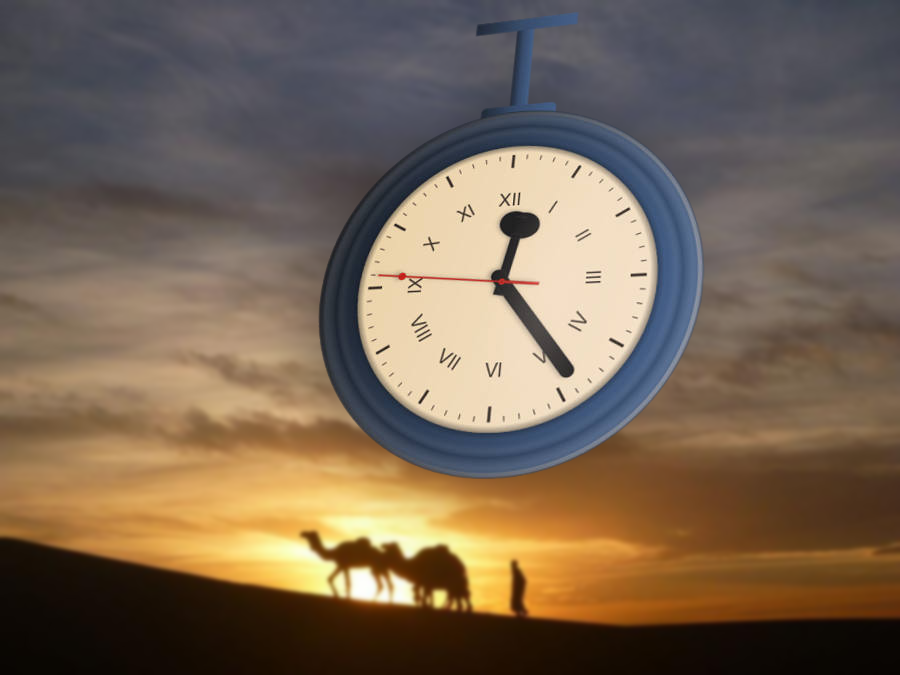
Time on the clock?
12:23:46
